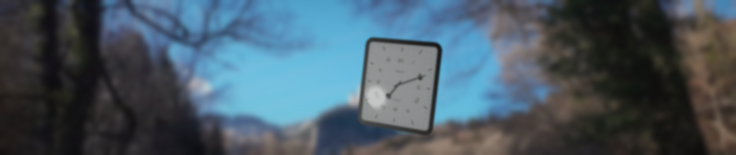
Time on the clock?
7:11
